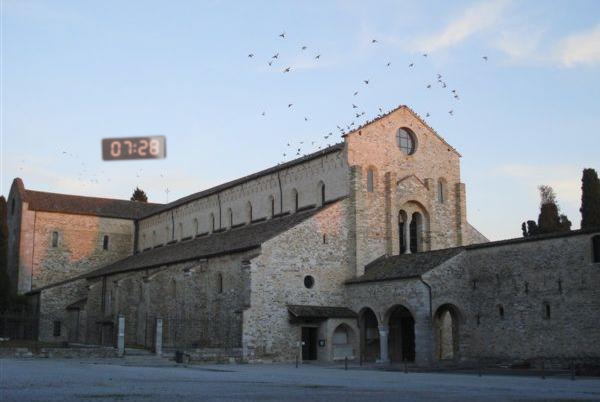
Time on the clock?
7:28
